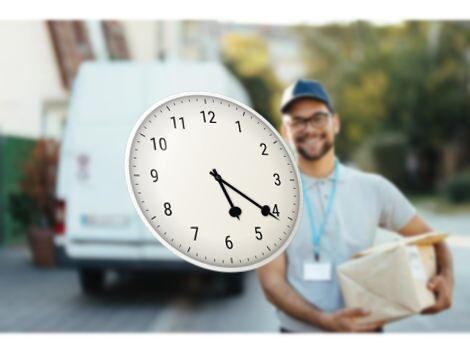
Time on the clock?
5:21
